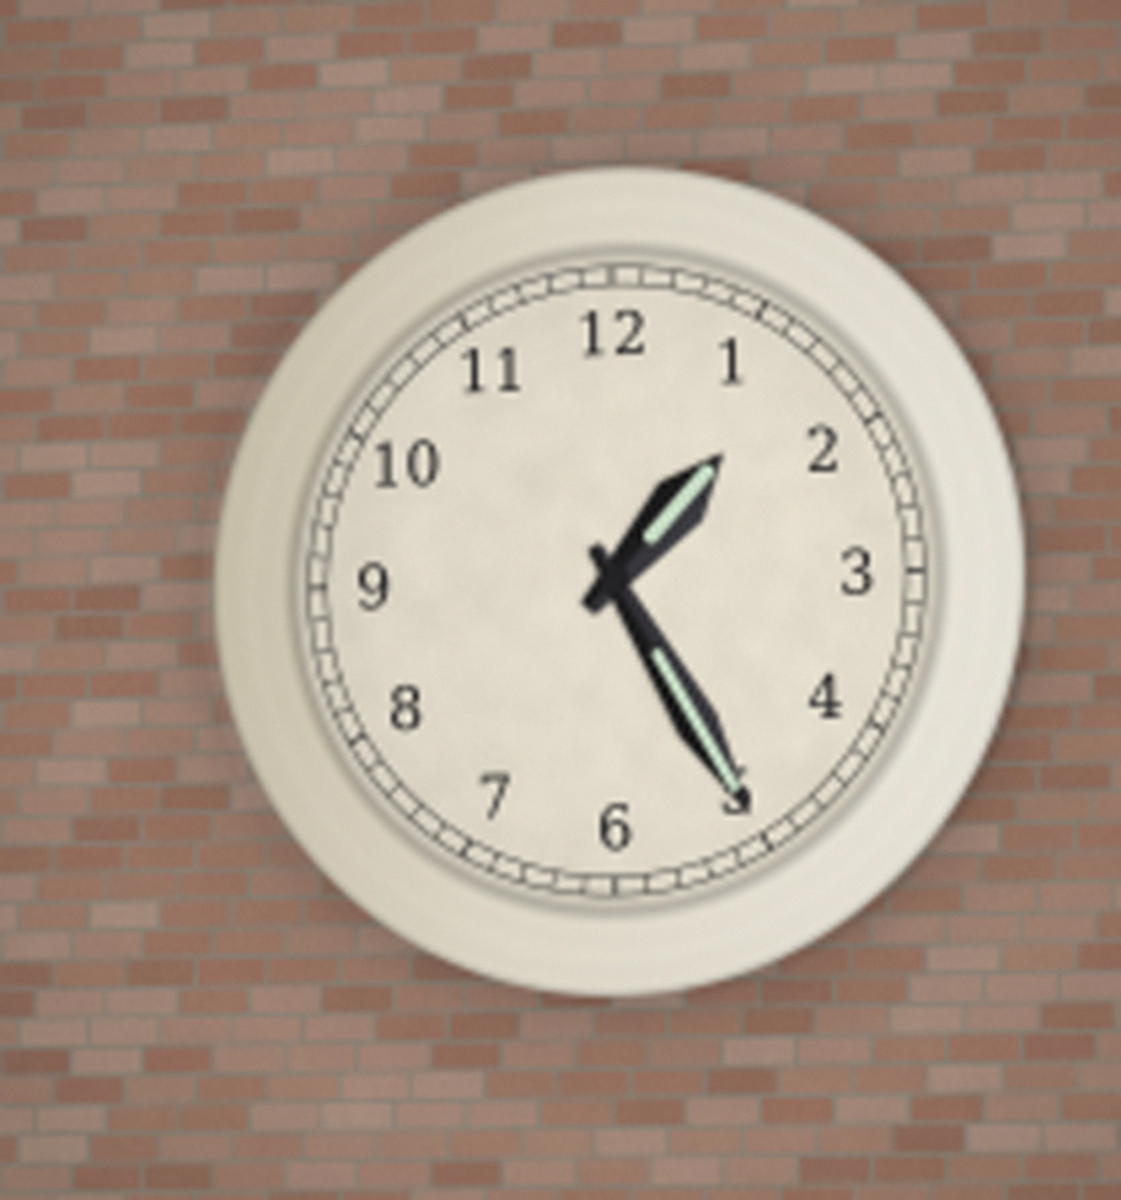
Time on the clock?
1:25
